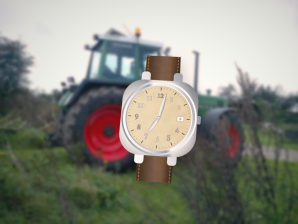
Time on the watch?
7:02
